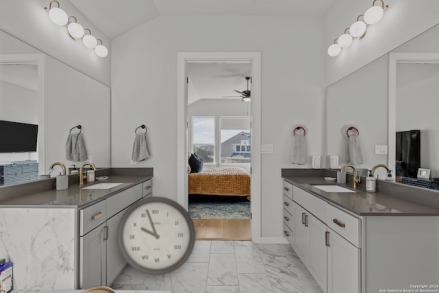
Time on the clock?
9:57
